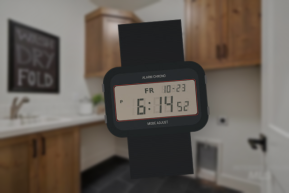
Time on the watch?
6:14:52
